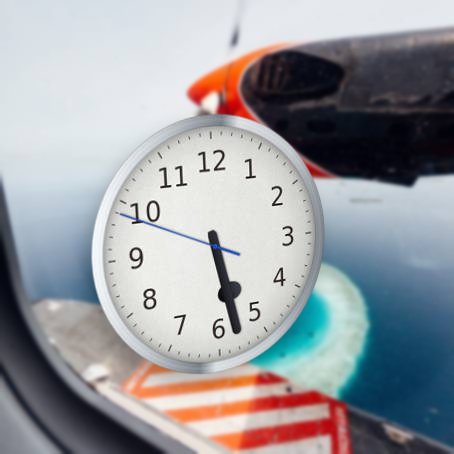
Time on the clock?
5:27:49
